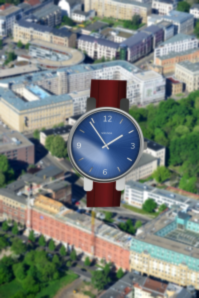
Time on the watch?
1:54
